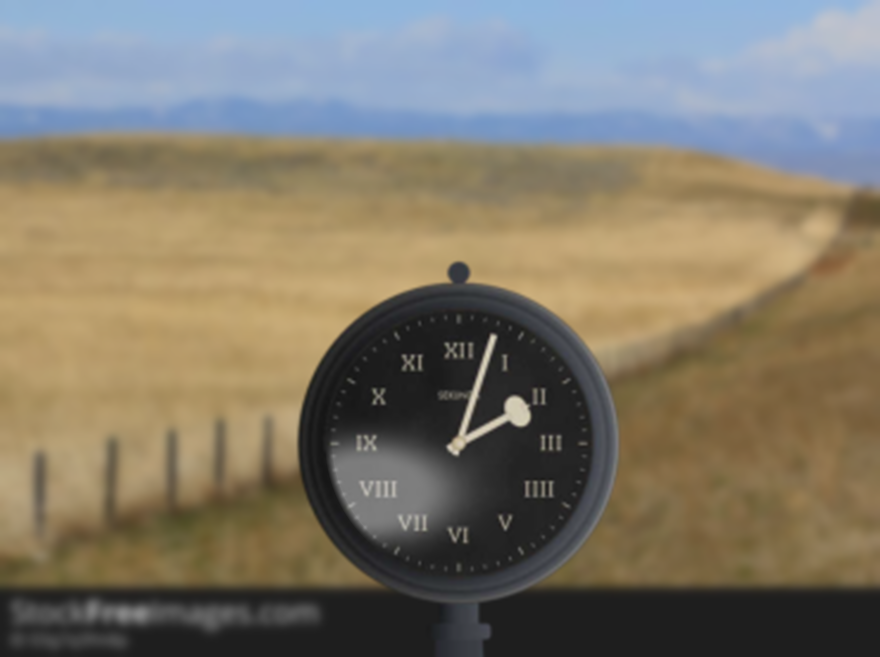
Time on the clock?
2:03
